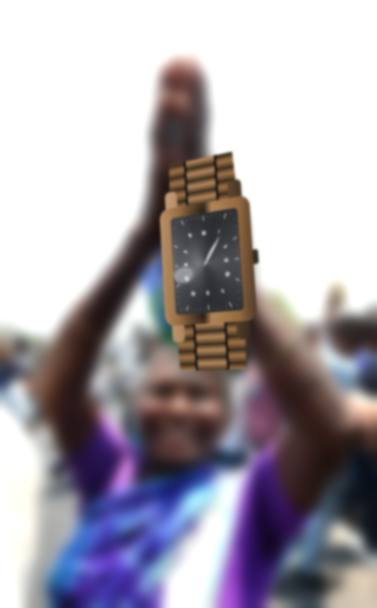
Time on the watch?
1:06
